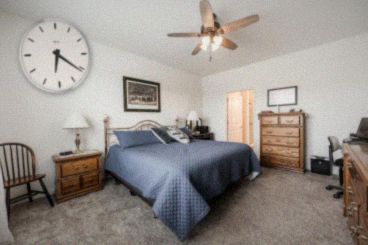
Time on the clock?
6:21
